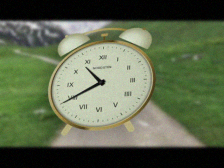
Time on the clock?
10:40
